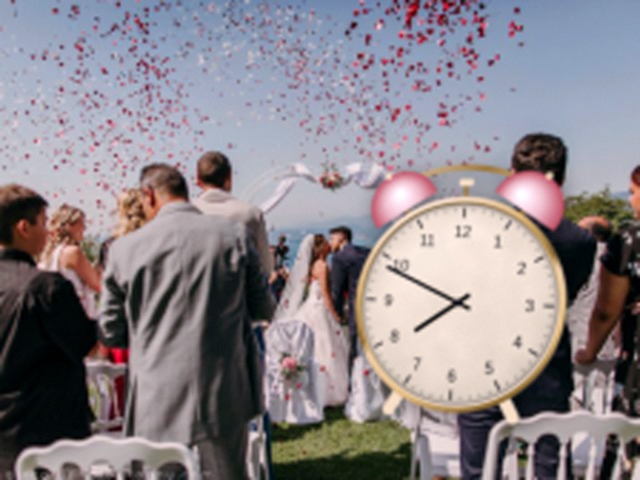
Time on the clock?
7:49
